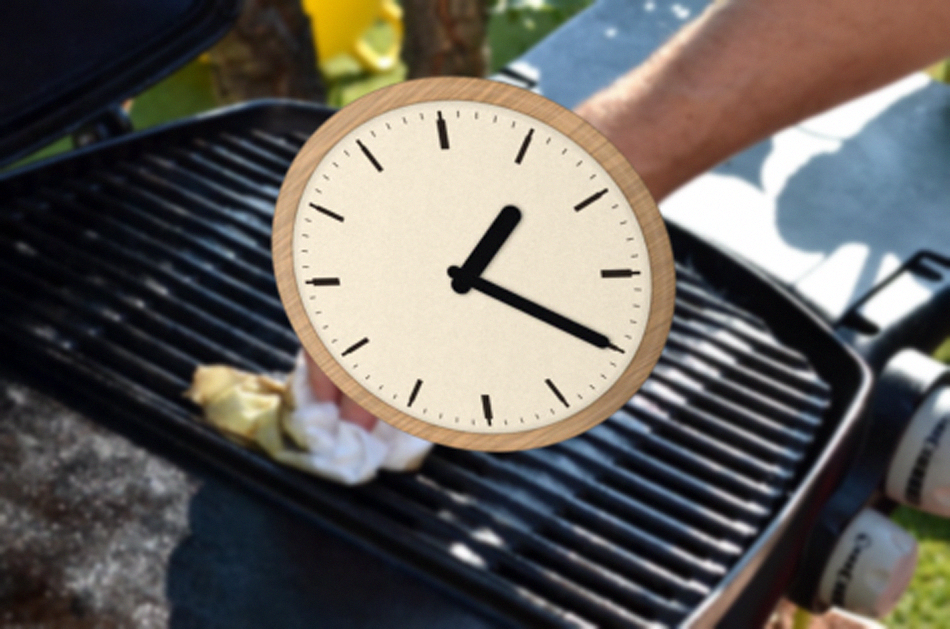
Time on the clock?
1:20
